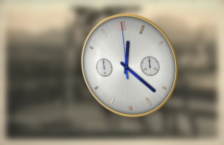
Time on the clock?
12:22
